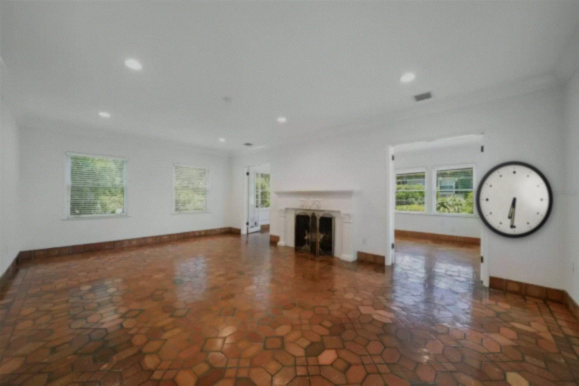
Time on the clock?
6:31
